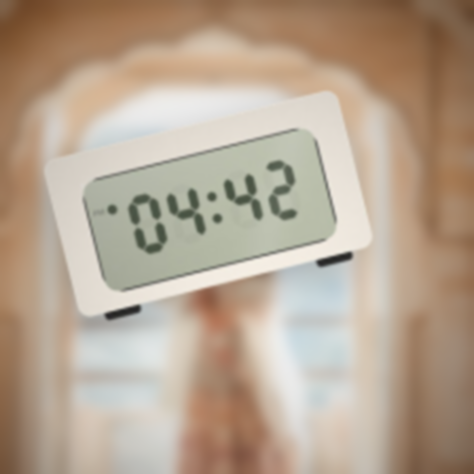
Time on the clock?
4:42
